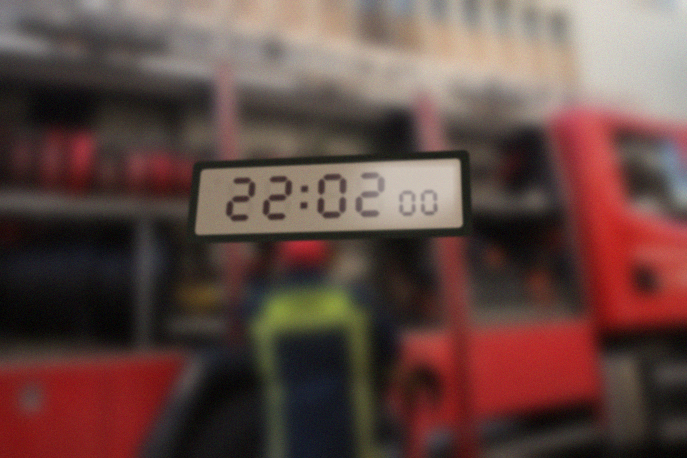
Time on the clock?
22:02:00
